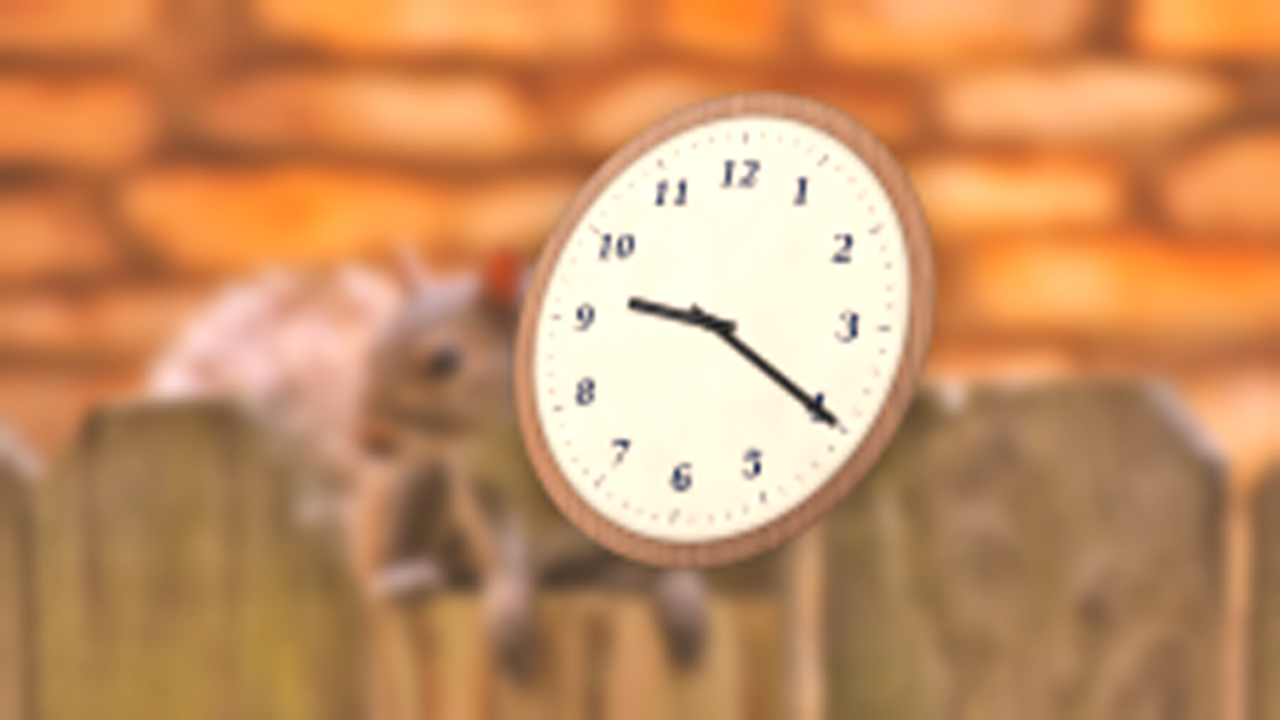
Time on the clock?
9:20
